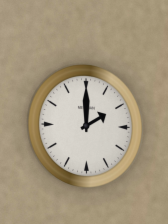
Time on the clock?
2:00
